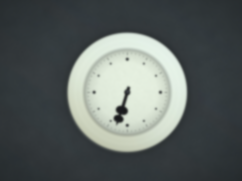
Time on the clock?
6:33
